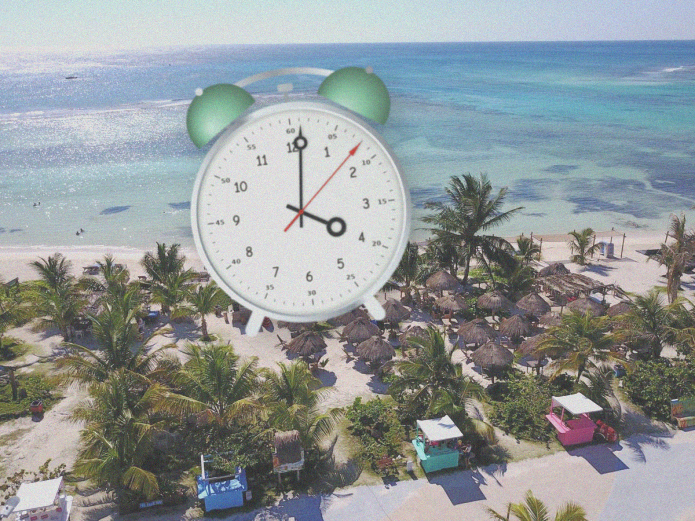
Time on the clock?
4:01:08
